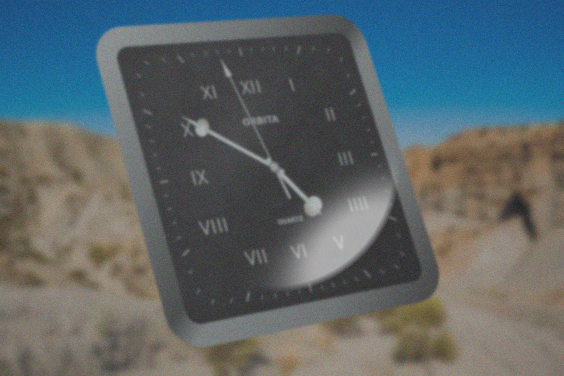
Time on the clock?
4:50:58
